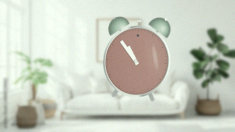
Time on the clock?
10:53
